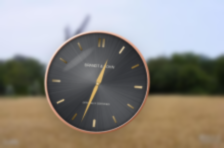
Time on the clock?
12:33
